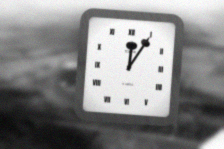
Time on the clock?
12:05
